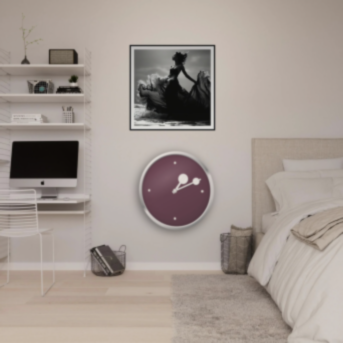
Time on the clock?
1:11
